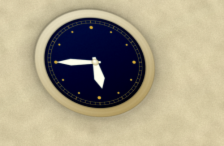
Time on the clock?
5:45
